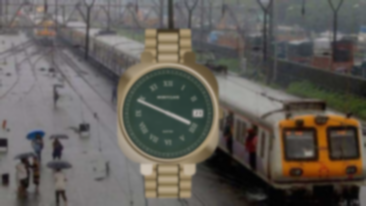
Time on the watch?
3:49
